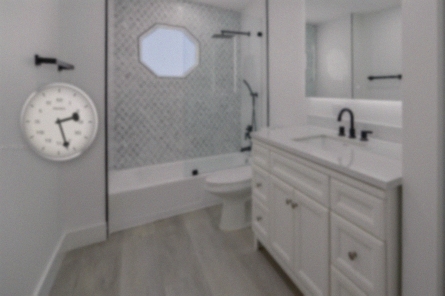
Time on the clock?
2:27
